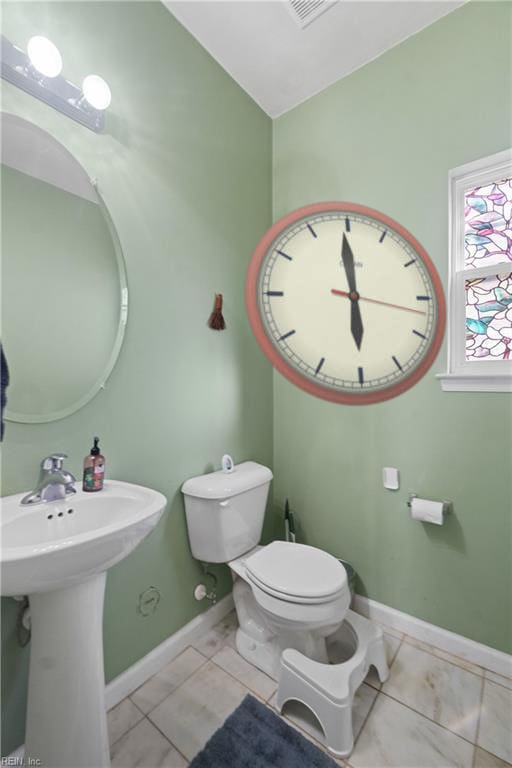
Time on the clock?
5:59:17
